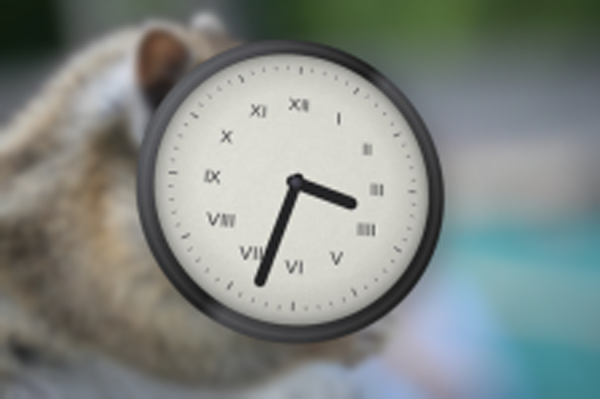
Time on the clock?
3:33
